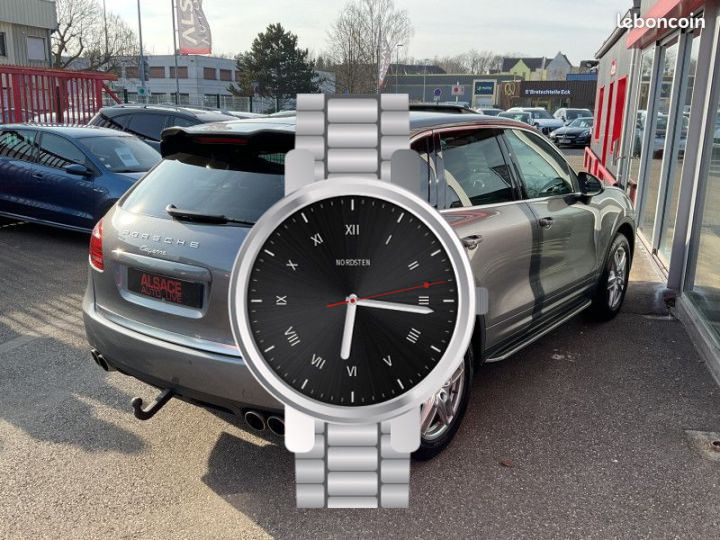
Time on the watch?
6:16:13
